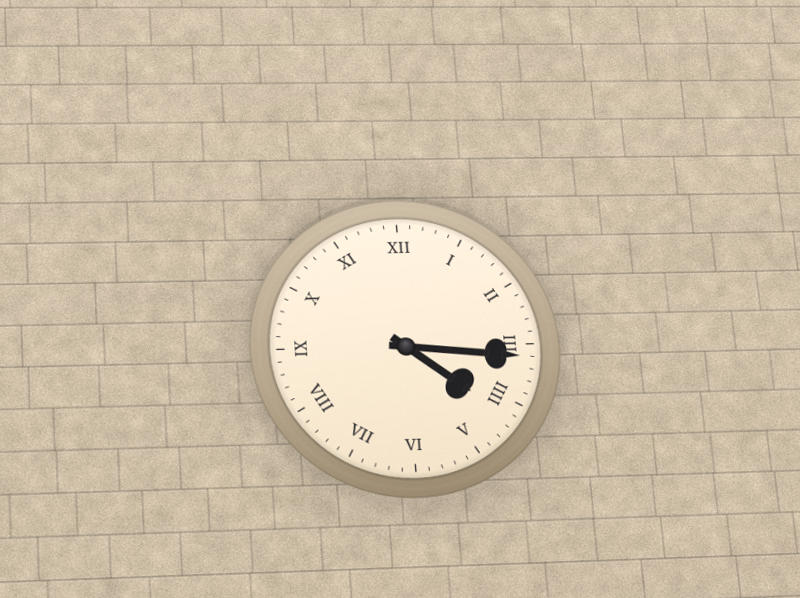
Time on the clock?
4:16
